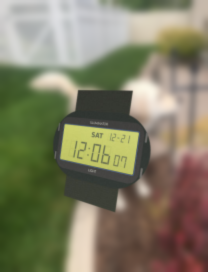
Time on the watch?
12:06:07
